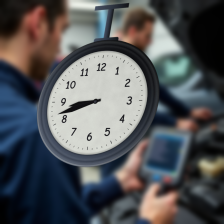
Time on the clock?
8:42
